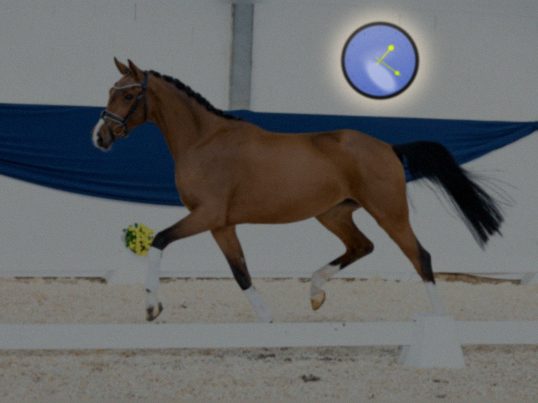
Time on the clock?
1:21
